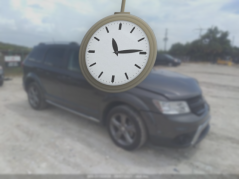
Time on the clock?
11:14
